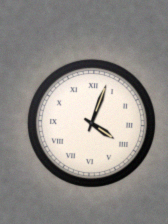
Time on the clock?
4:03
